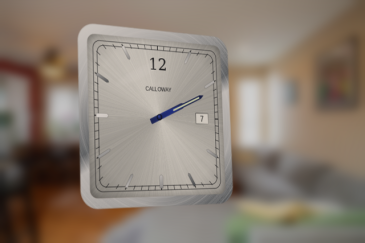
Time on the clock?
2:11
